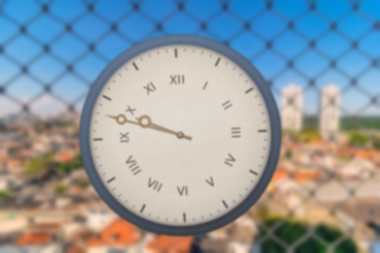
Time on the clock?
9:48
